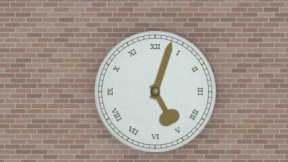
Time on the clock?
5:03
